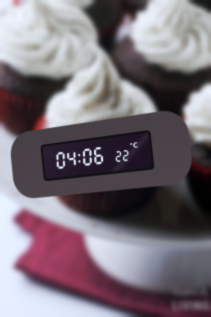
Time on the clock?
4:06
